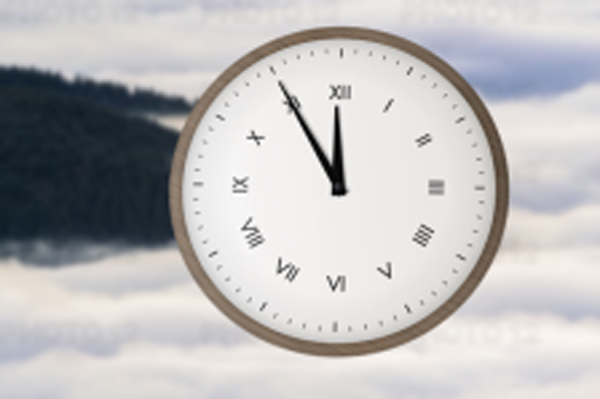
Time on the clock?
11:55
